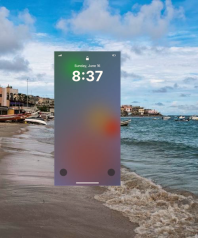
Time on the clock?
8:37
